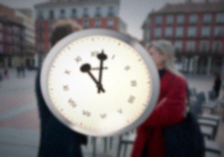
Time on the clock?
11:02
